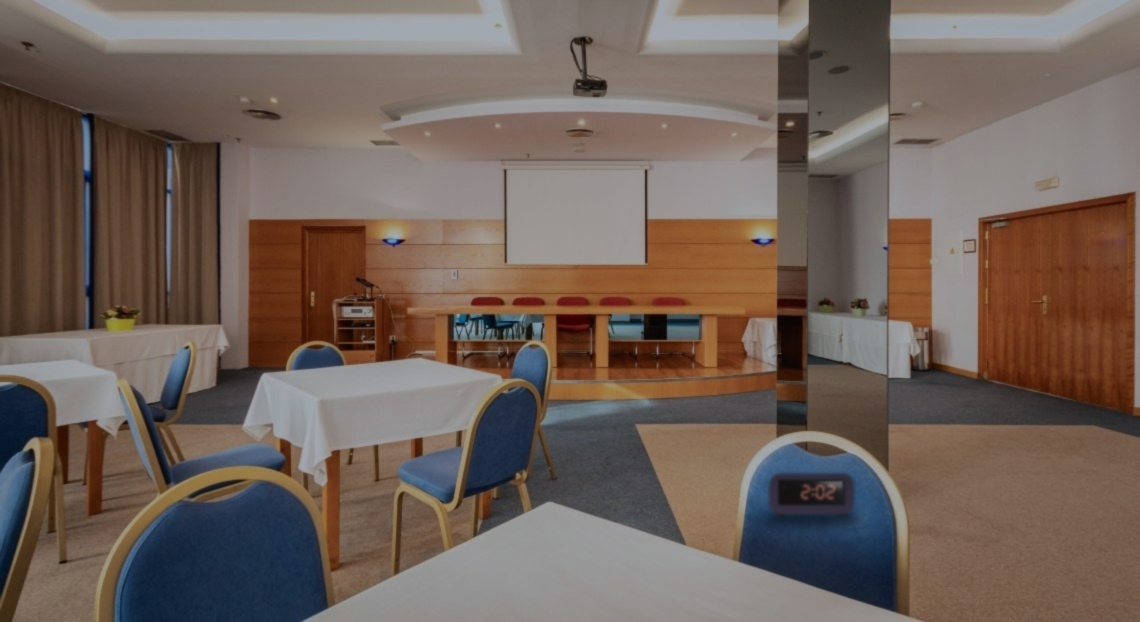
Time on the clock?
2:02
